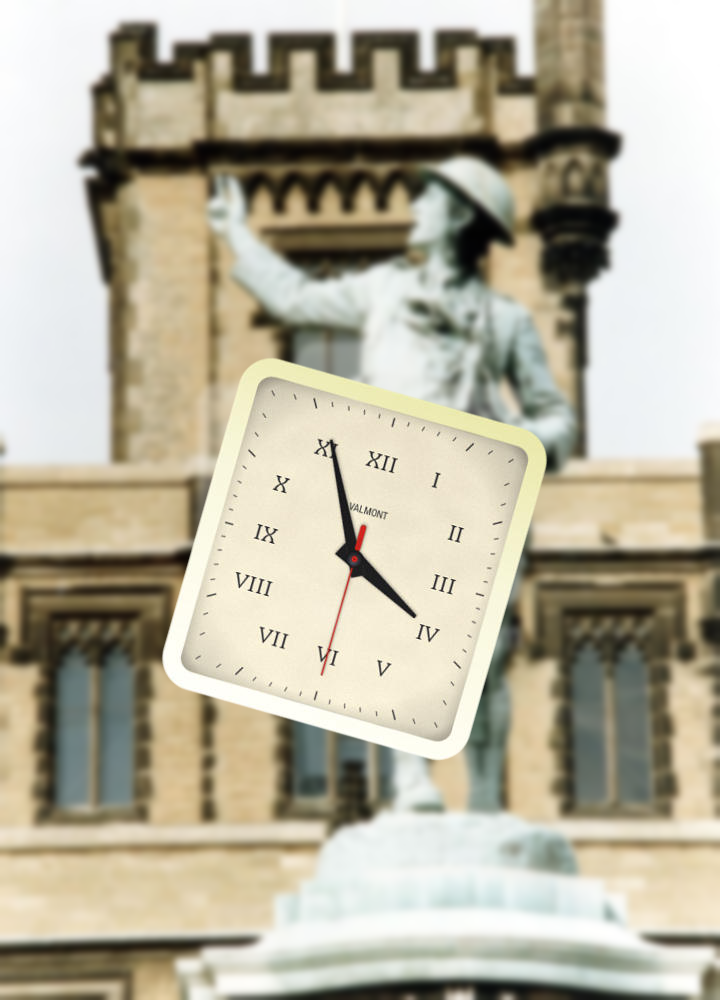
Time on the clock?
3:55:30
